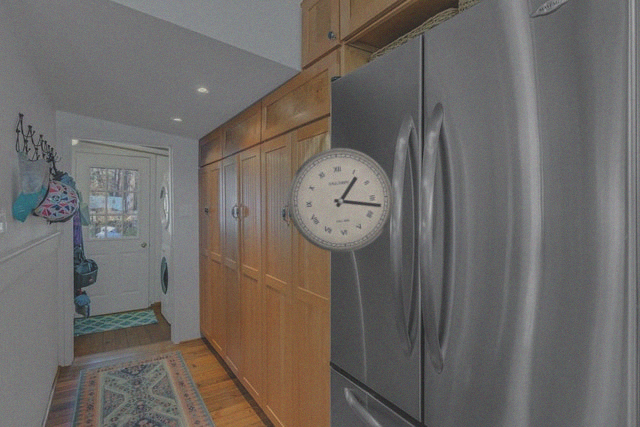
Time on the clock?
1:17
